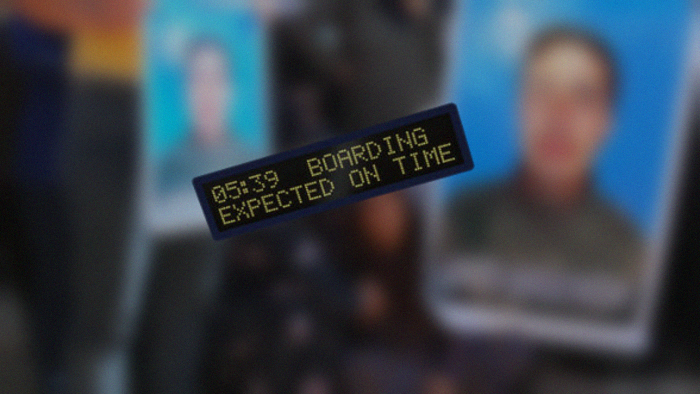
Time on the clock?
5:39
